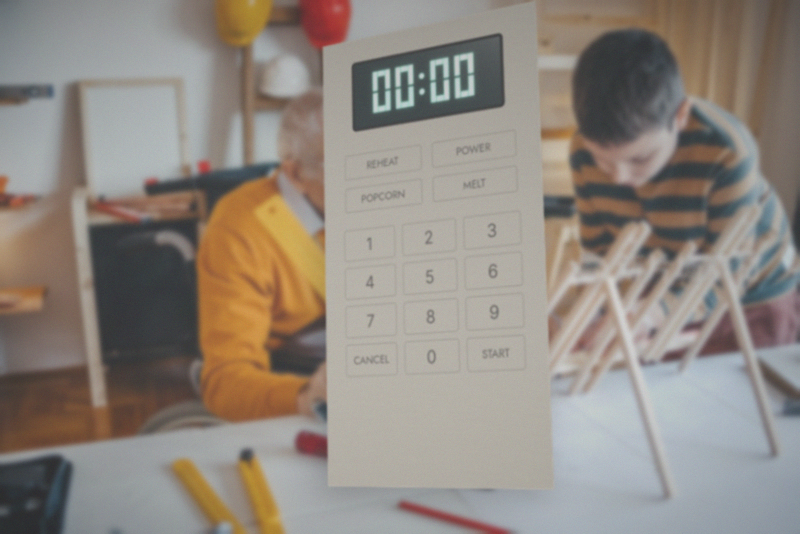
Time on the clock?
0:00
